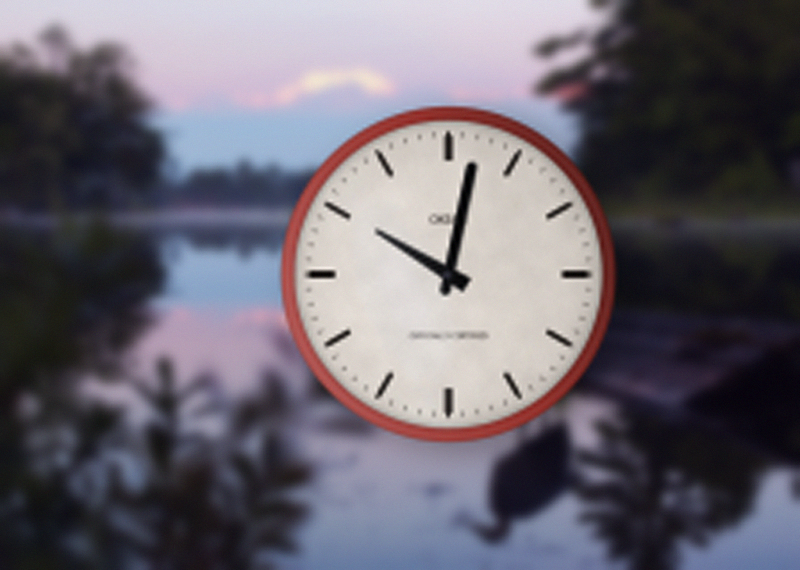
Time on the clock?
10:02
